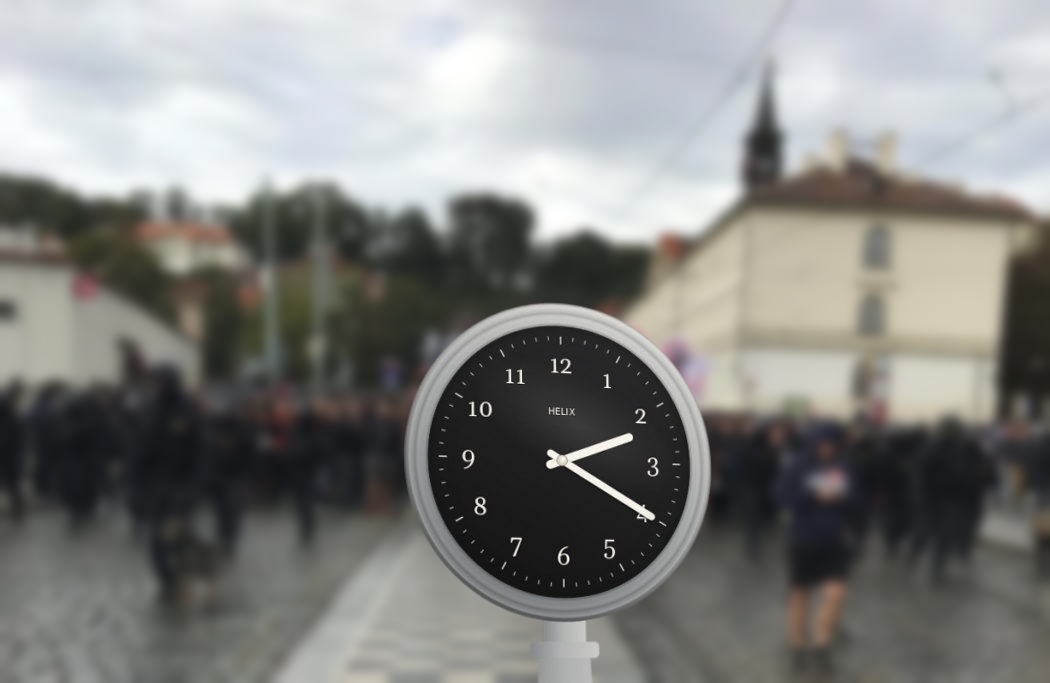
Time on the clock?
2:20
